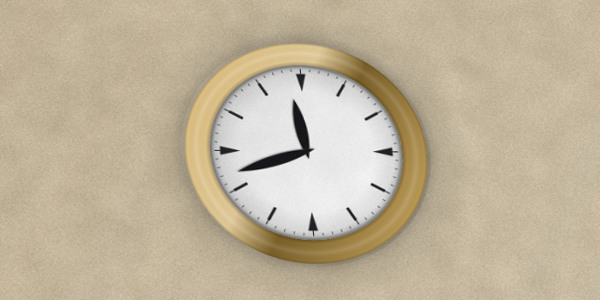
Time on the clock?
11:42
